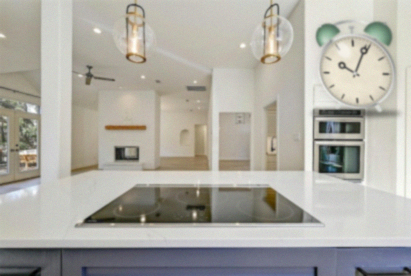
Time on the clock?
10:04
